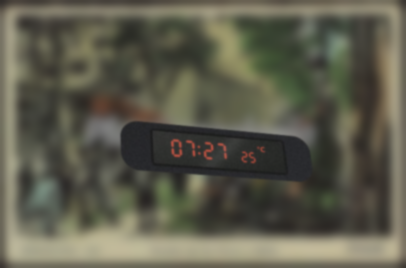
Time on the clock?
7:27
